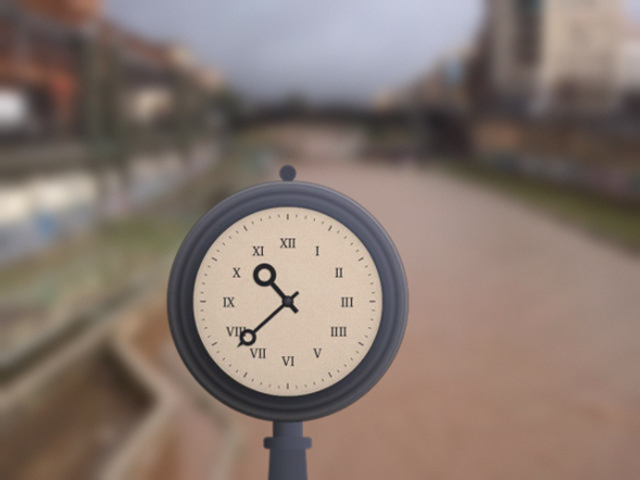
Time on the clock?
10:38
